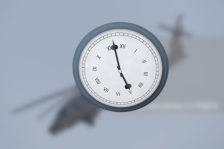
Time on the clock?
4:57
